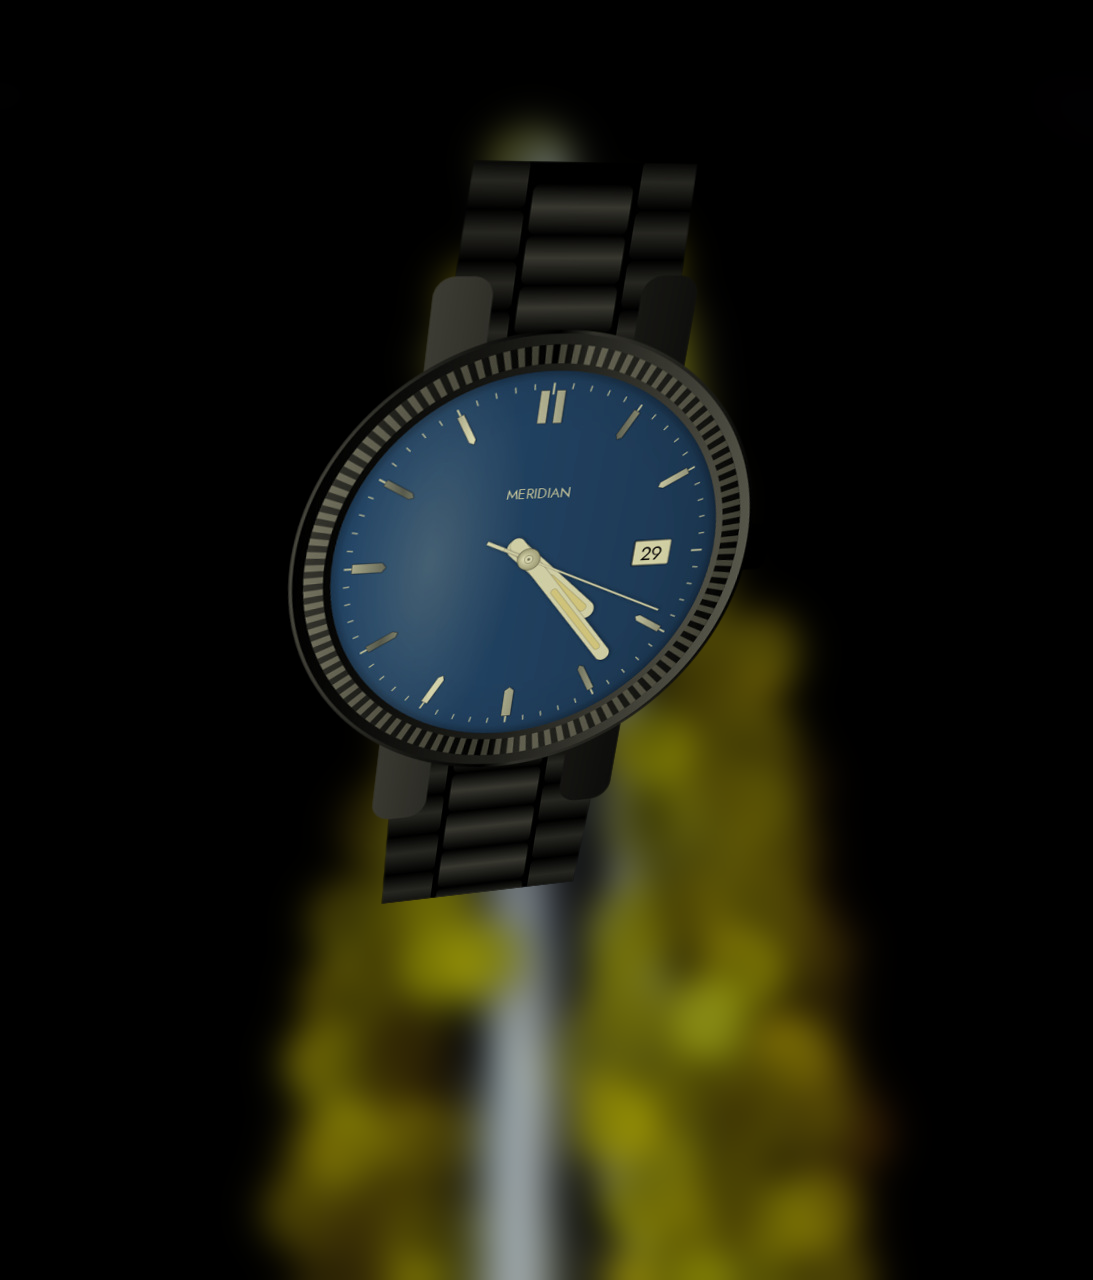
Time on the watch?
4:23:19
